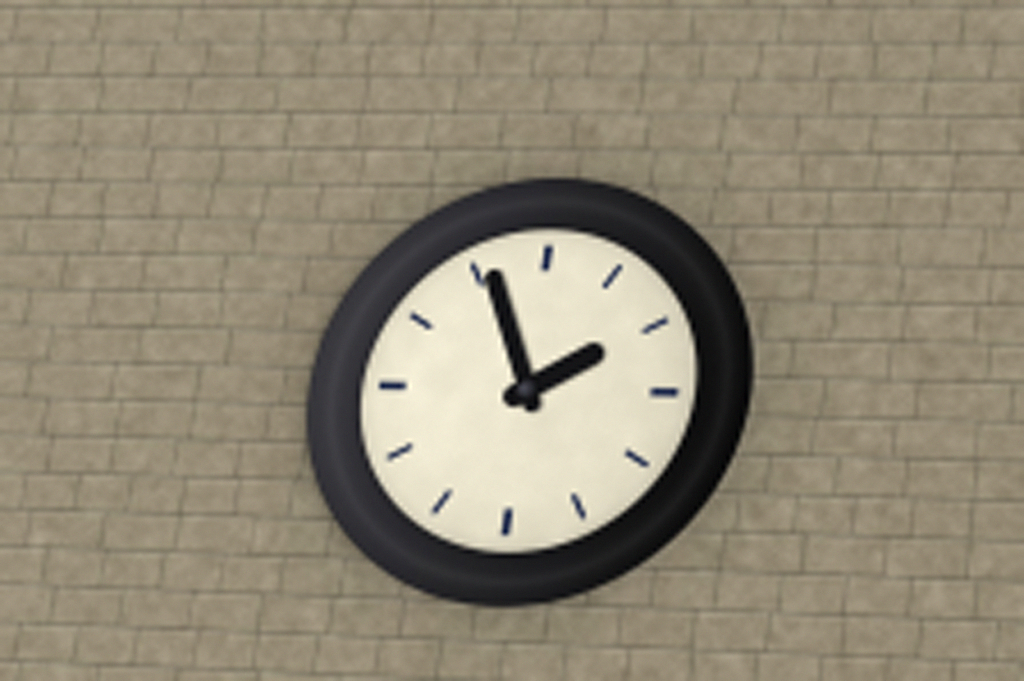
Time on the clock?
1:56
